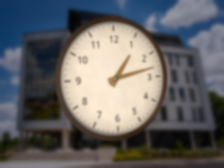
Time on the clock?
1:13
